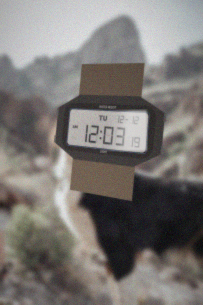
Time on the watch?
12:03
